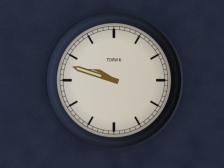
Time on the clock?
9:48
